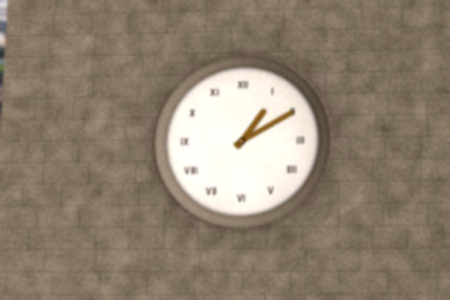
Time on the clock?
1:10
